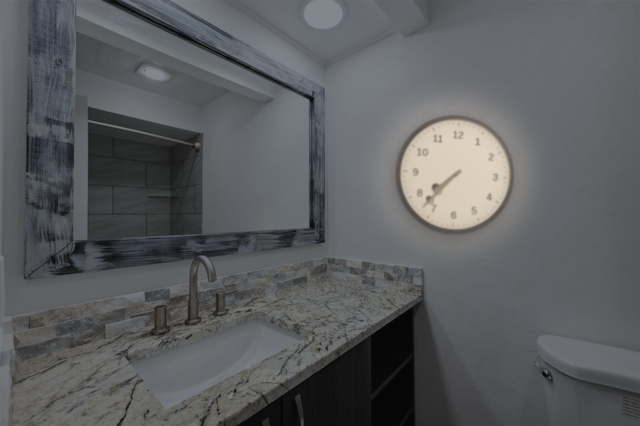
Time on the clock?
7:37
